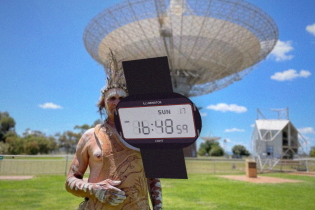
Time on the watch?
16:48:59
